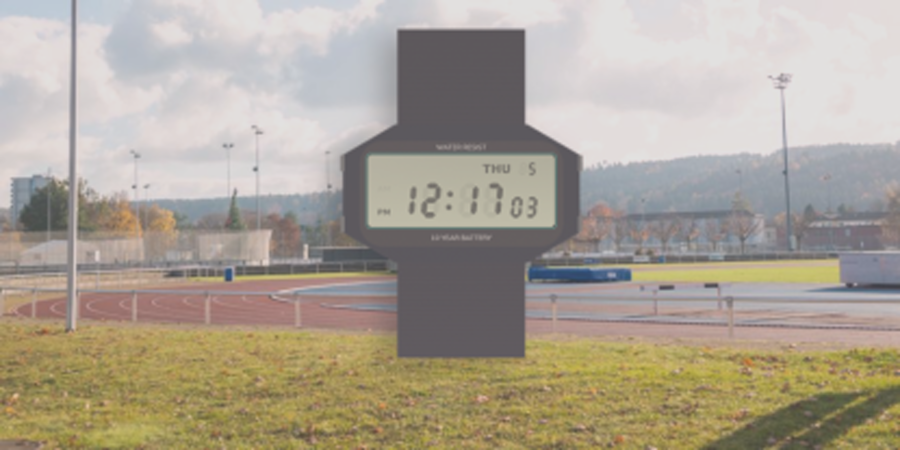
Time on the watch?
12:17:03
